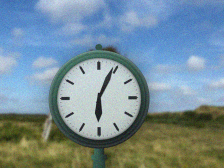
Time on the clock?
6:04
